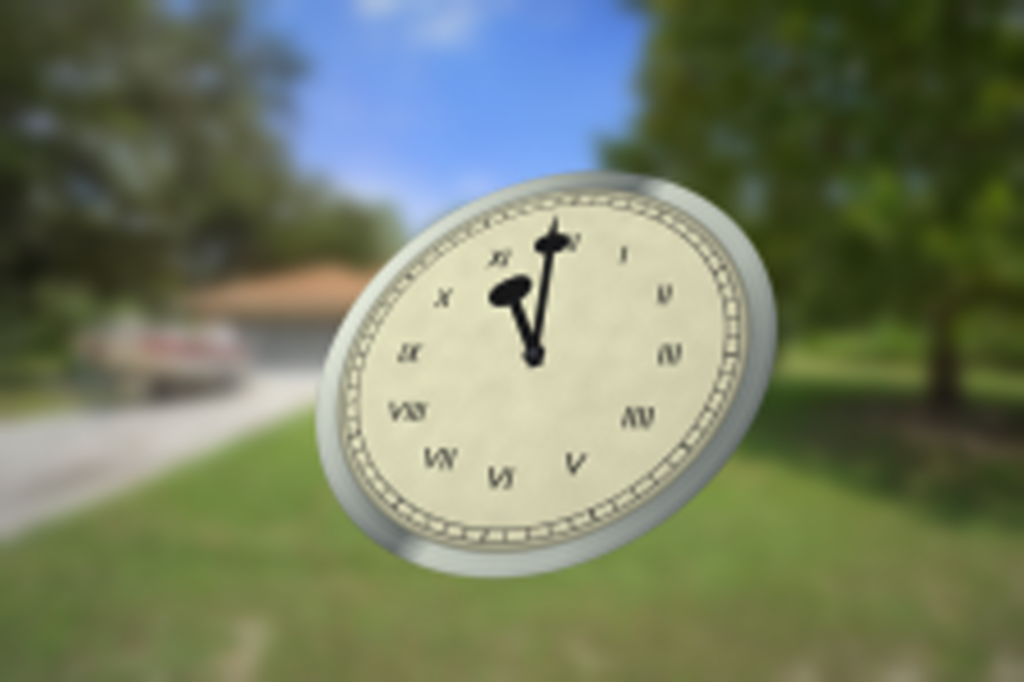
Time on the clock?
10:59
